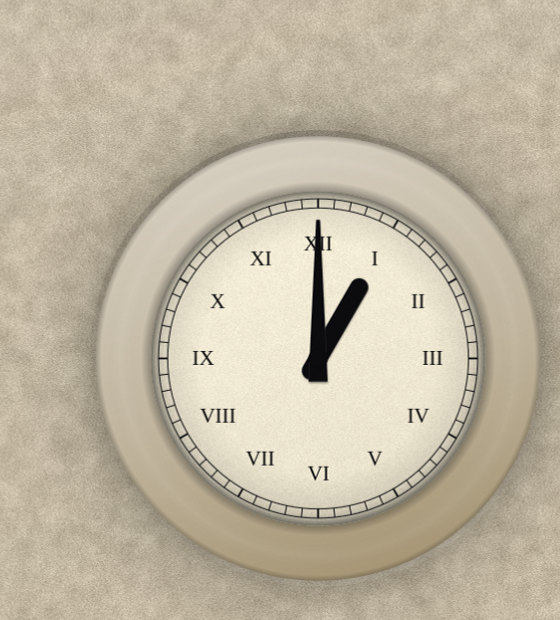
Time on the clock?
1:00
